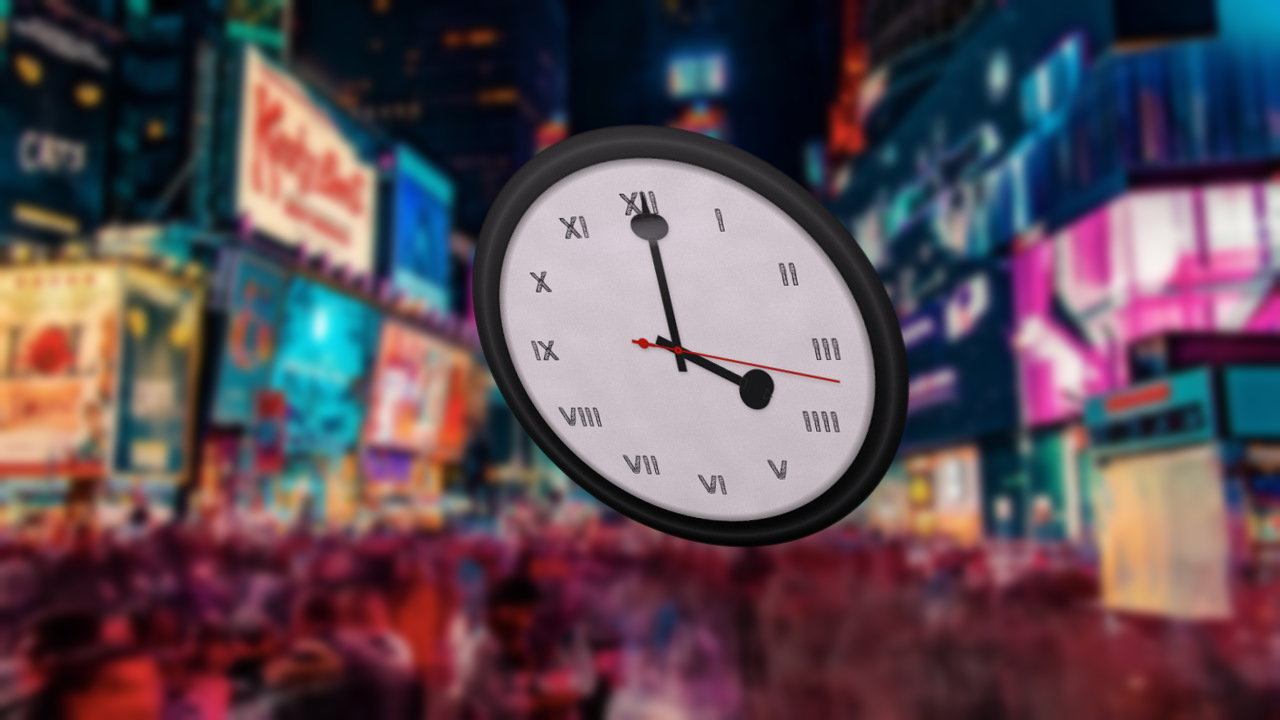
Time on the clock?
4:00:17
